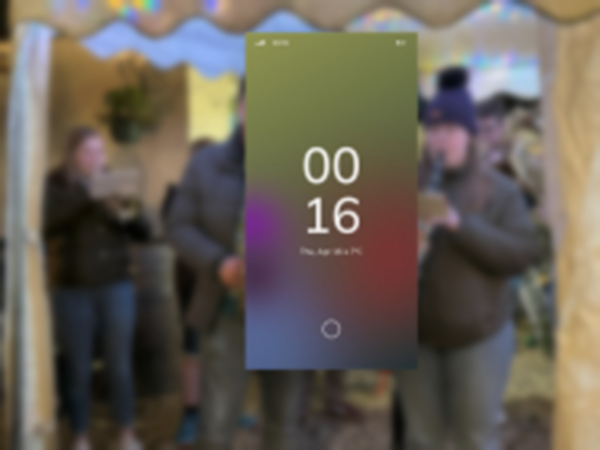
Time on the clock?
0:16
